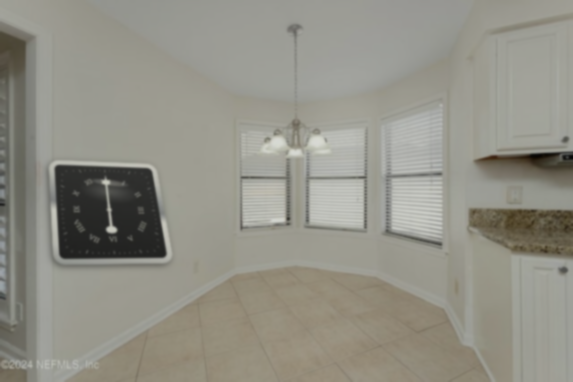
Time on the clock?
6:00
